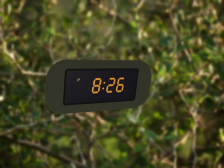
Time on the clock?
8:26
